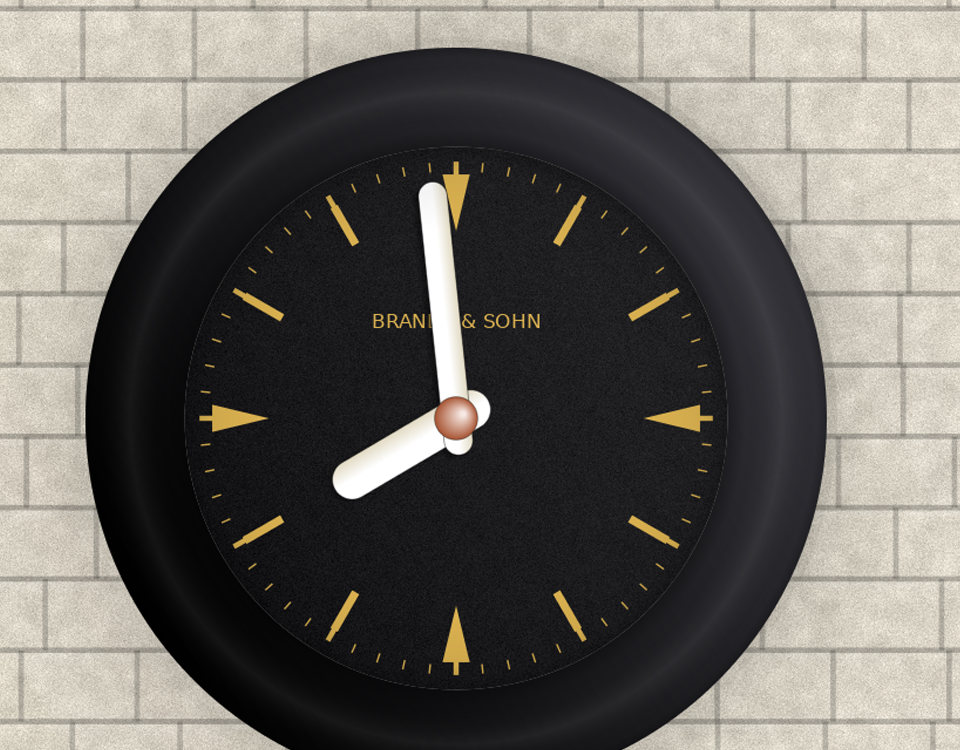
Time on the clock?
7:59
